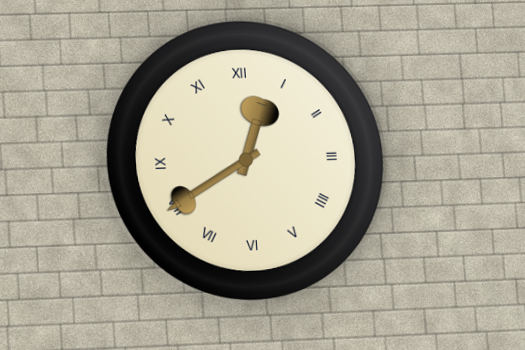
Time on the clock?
12:40
